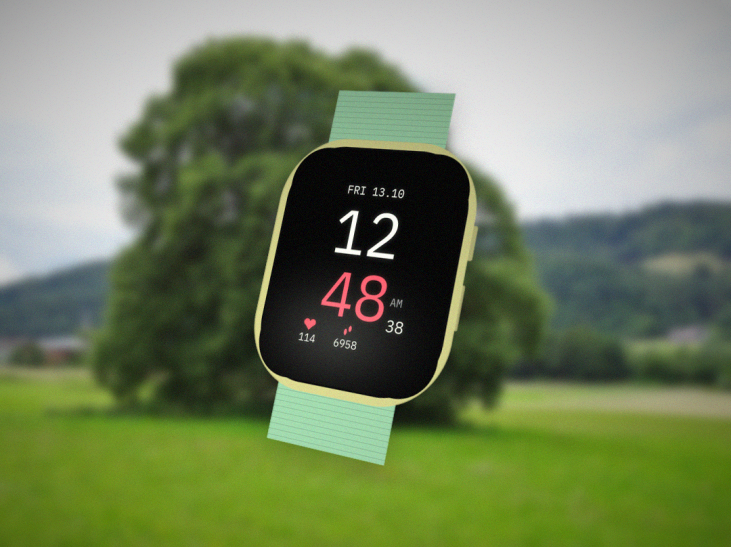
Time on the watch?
12:48:38
